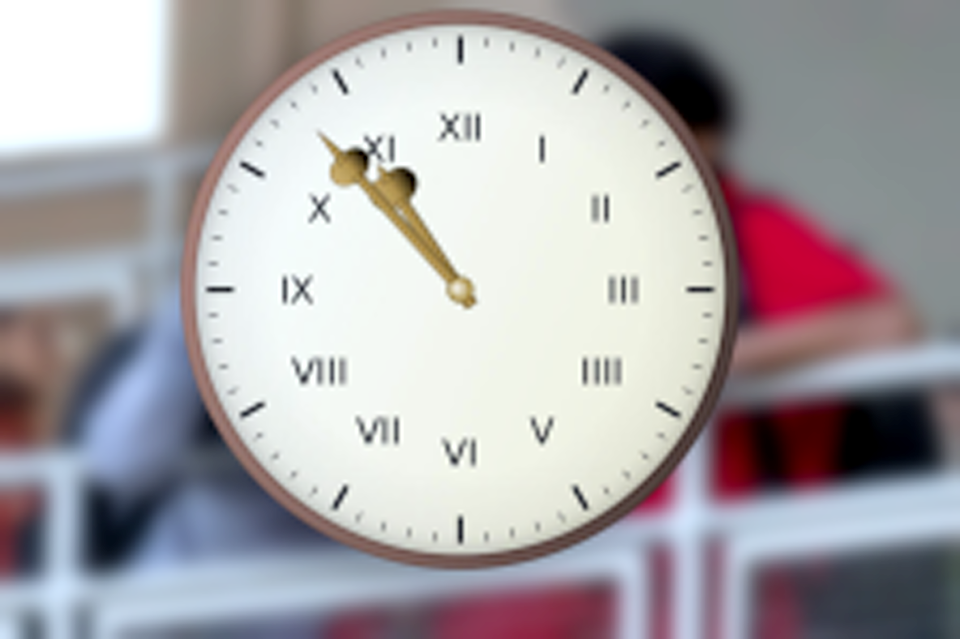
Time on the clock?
10:53
